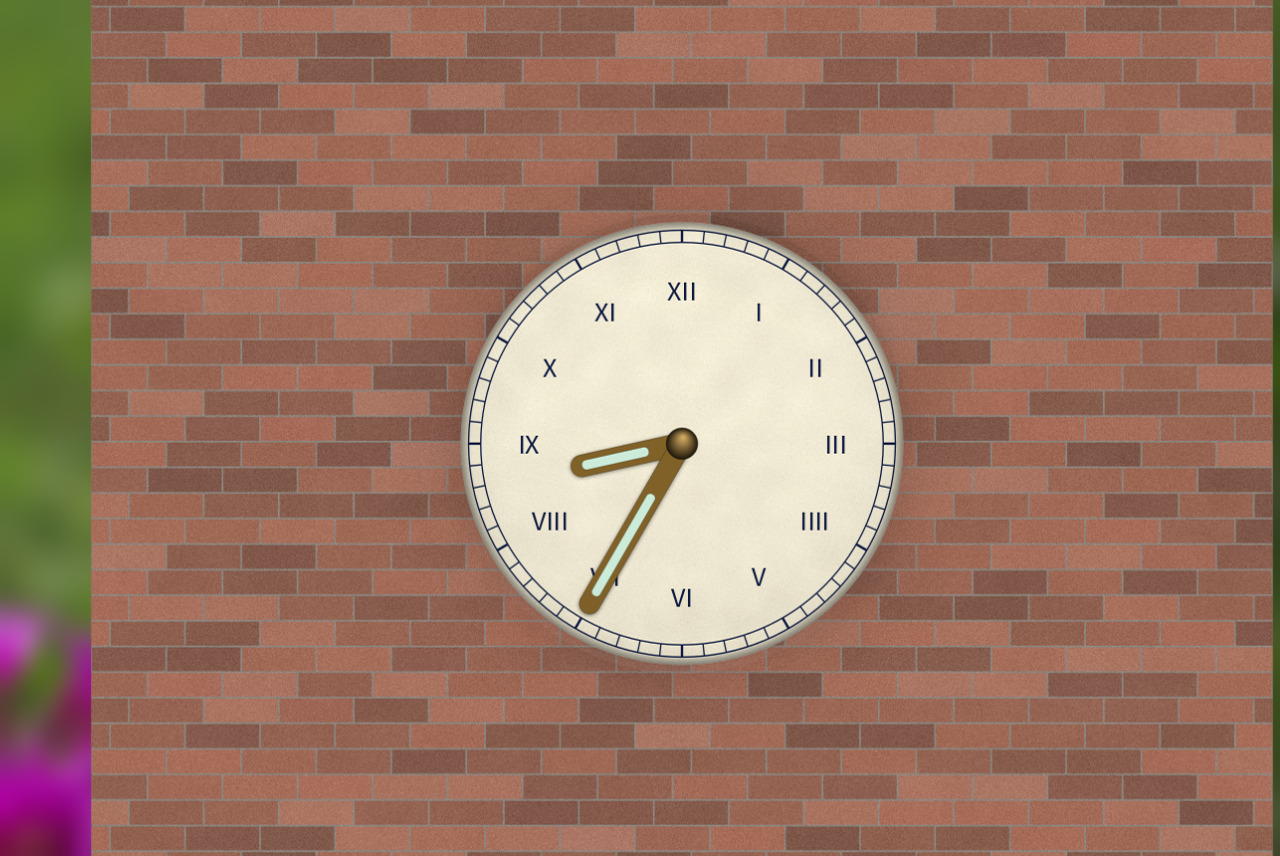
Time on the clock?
8:35
